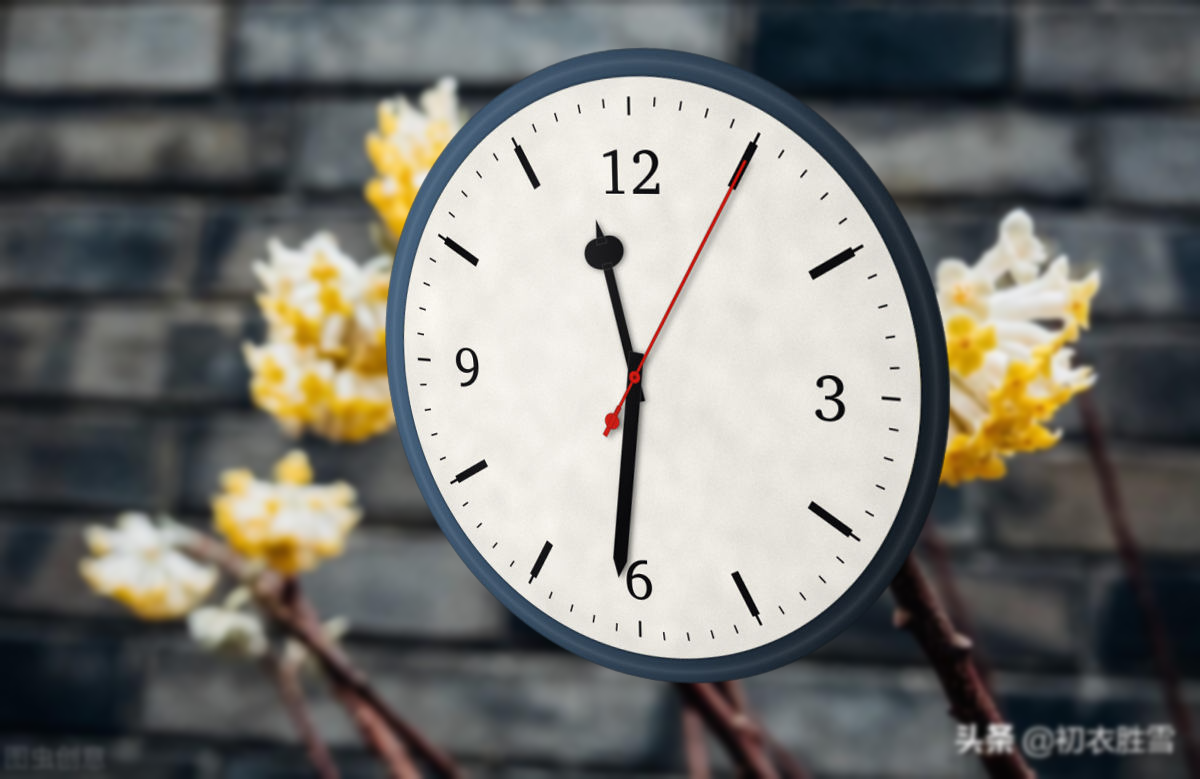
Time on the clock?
11:31:05
